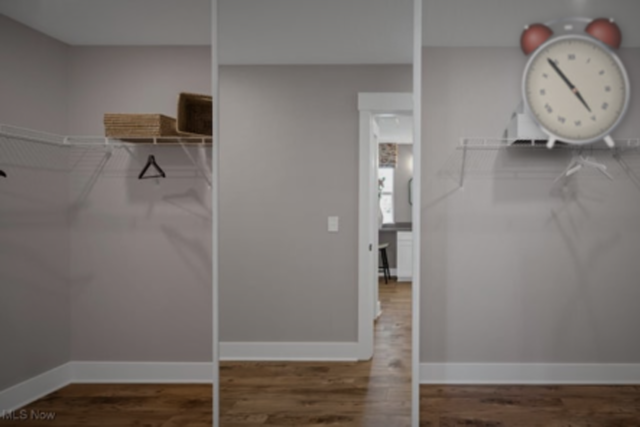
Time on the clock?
4:54
